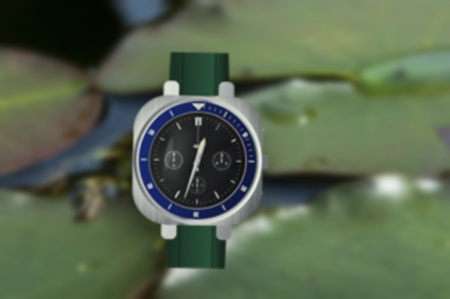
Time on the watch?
12:33
